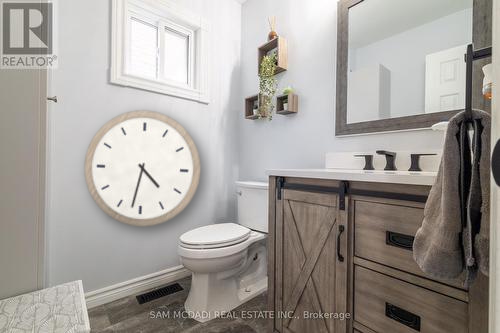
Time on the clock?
4:32
